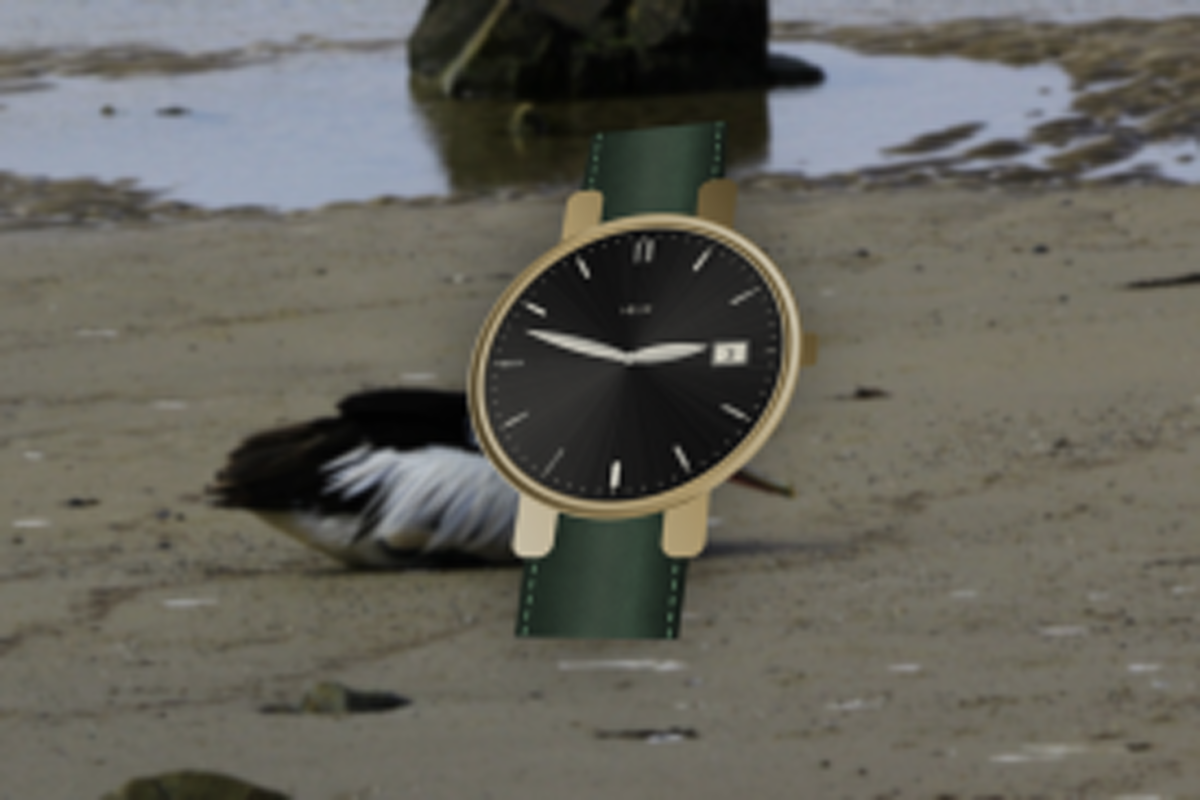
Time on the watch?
2:48
